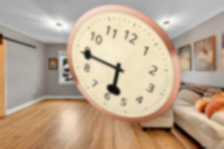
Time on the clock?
5:44
